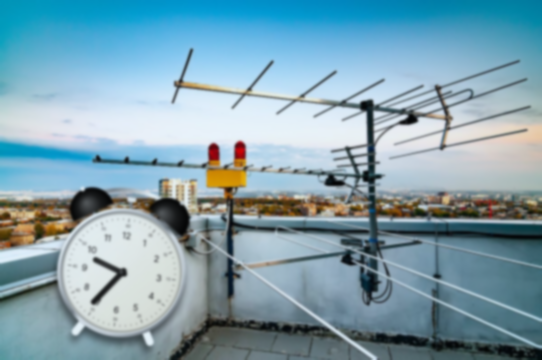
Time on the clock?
9:36
